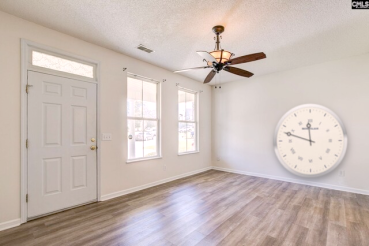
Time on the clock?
11:48
